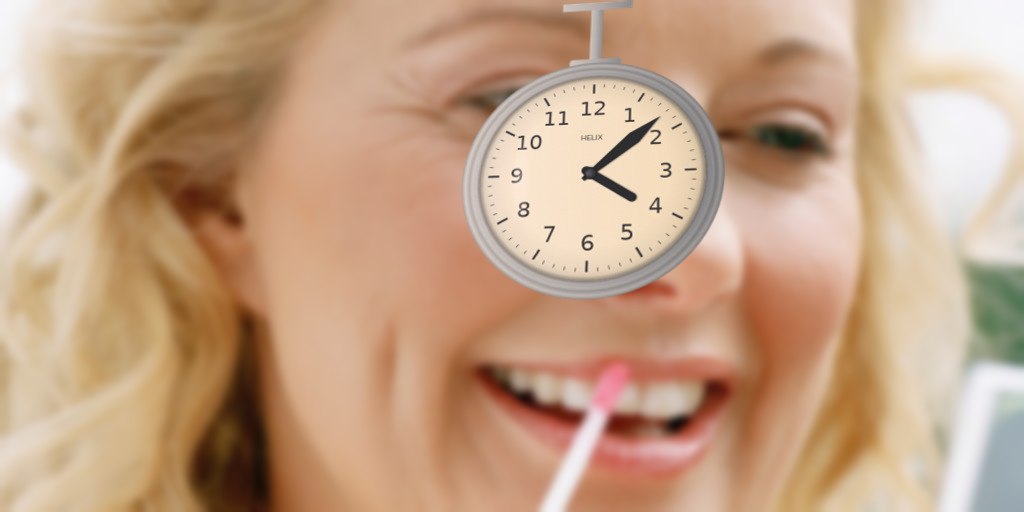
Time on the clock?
4:08
